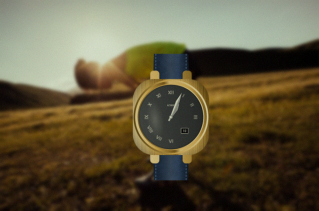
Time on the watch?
1:04
